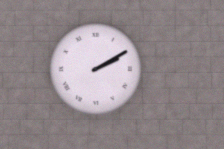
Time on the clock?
2:10
